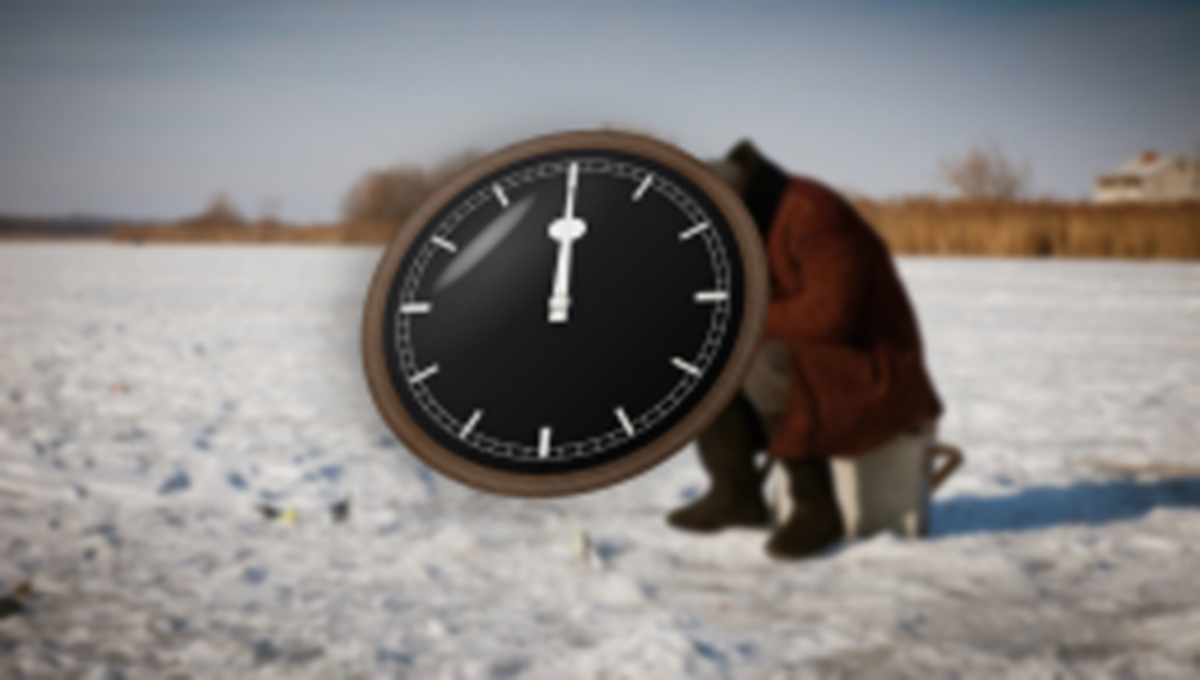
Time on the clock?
12:00
